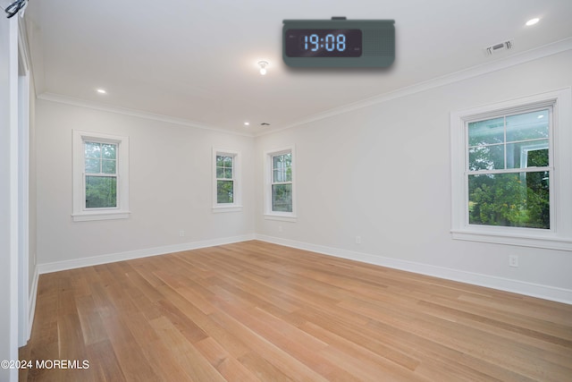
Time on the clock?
19:08
